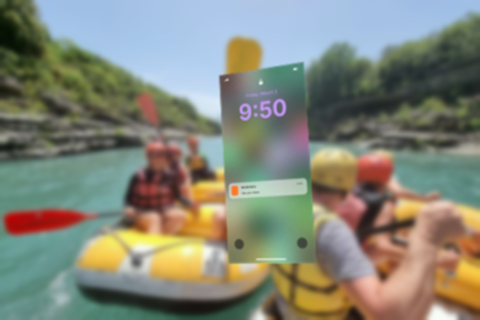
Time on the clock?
9:50
